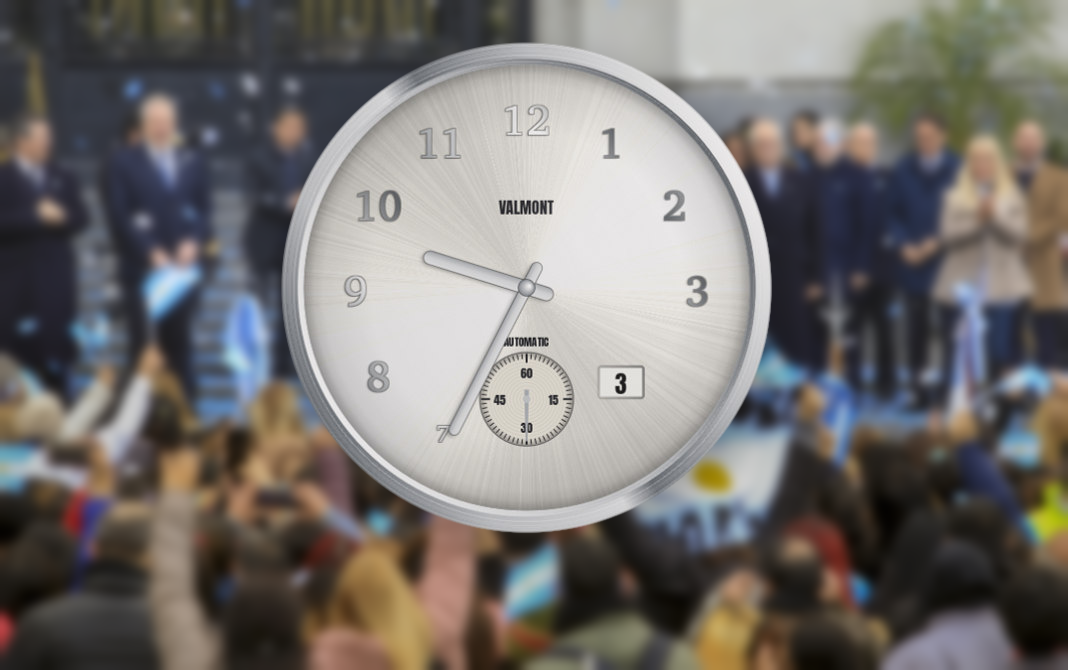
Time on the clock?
9:34:30
